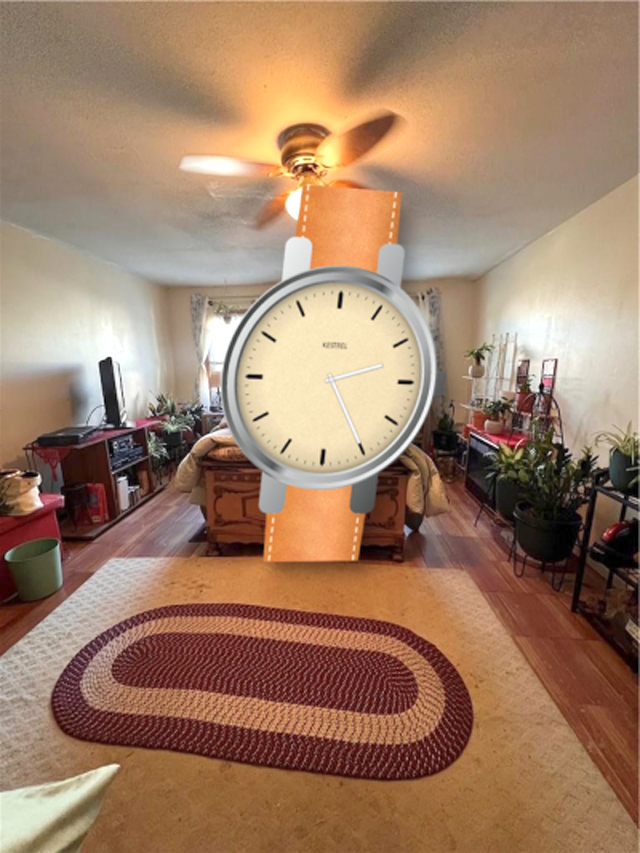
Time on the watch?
2:25
